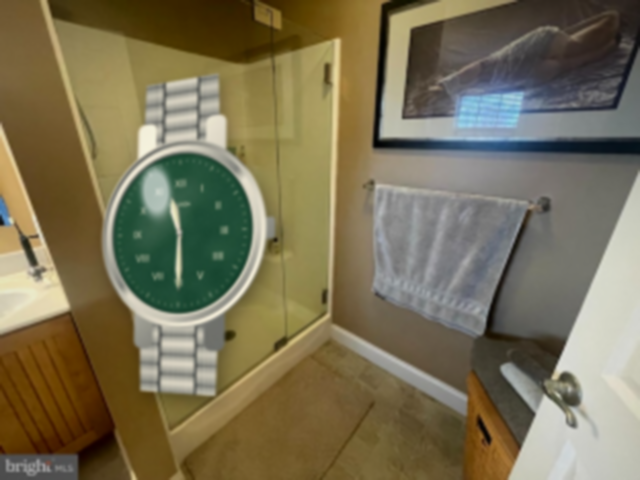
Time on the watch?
11:30
